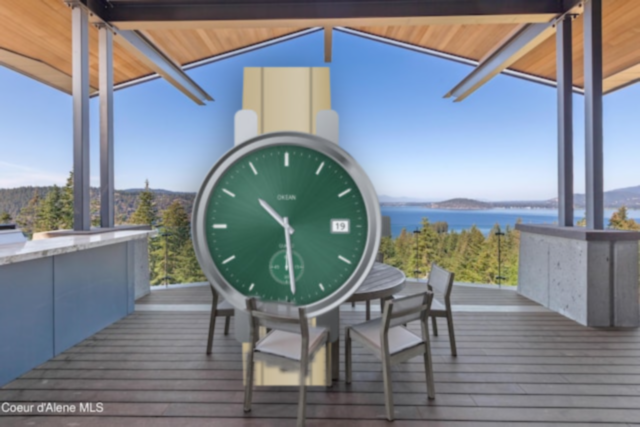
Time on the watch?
10:29
